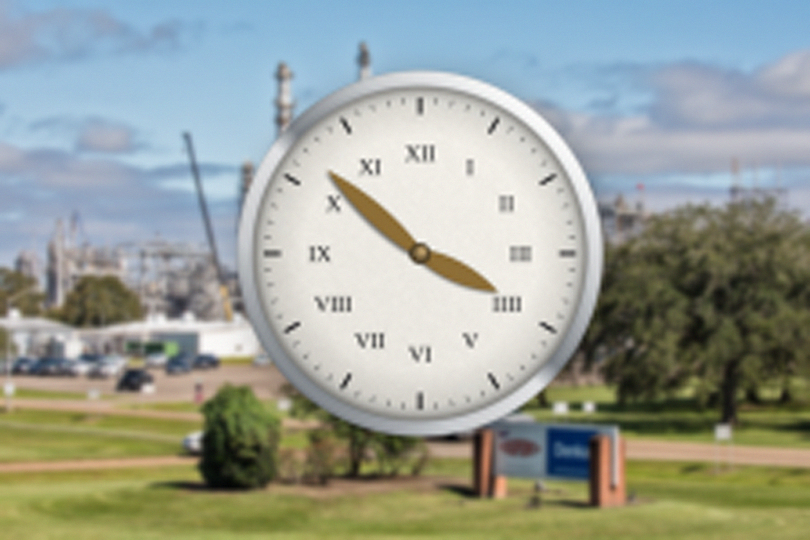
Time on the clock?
3:52
